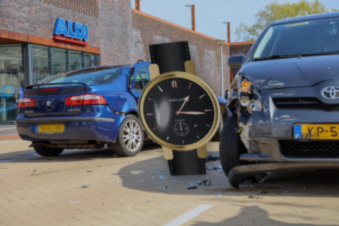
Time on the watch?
1:16
